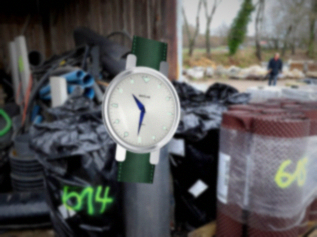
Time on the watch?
10:31
